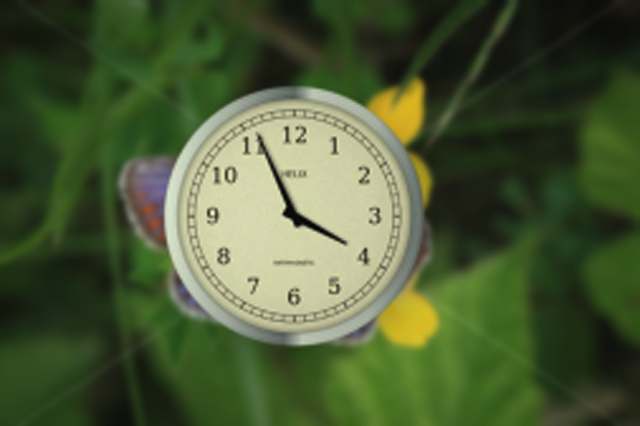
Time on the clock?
3:56
